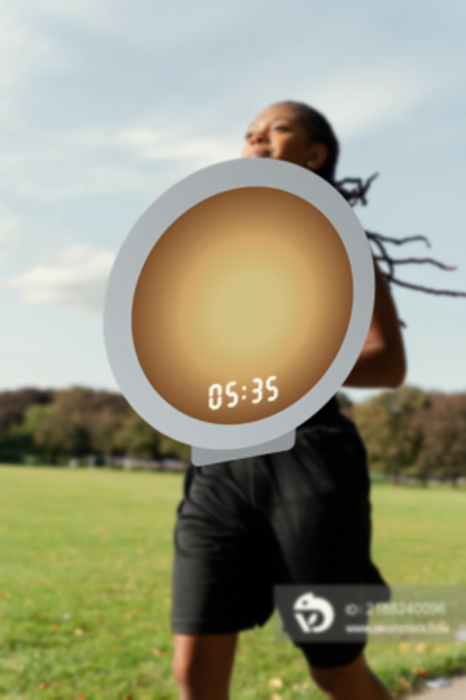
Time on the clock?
5:35
